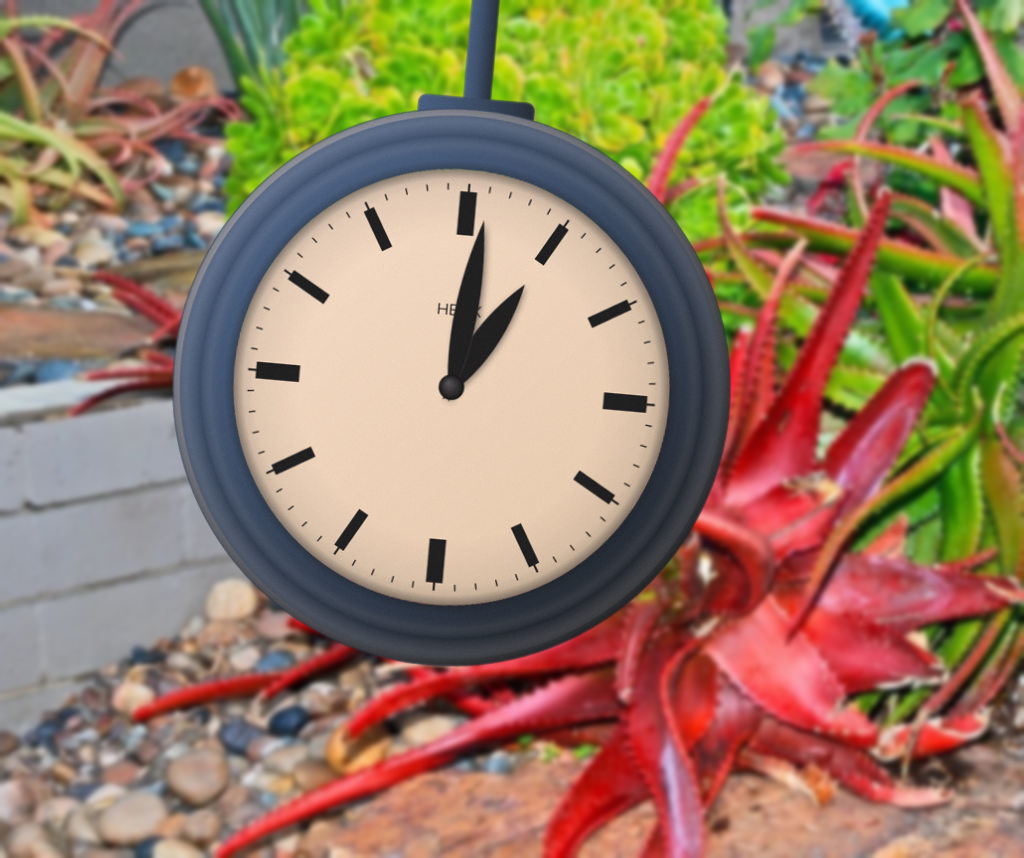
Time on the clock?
1:01
